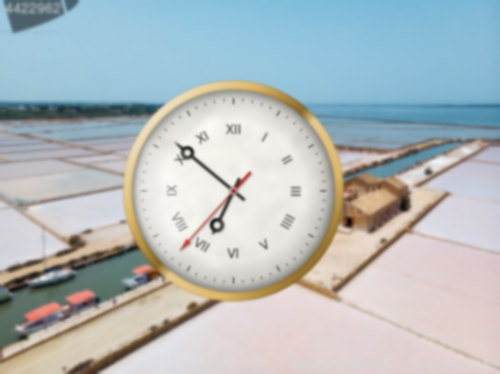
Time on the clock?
6:51:37
